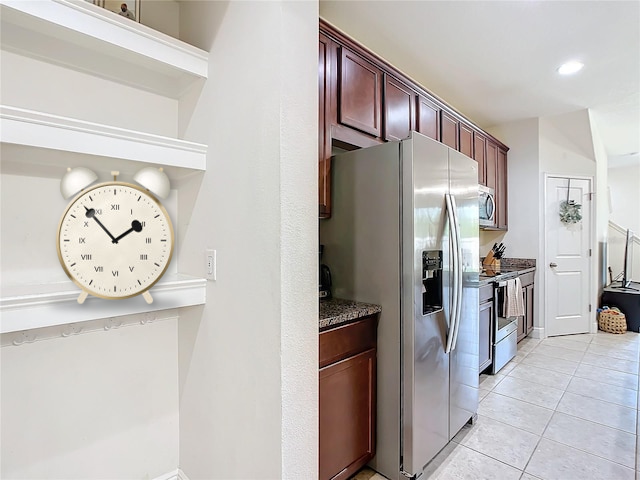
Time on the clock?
1:53
